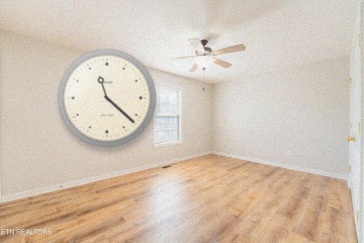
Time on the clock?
11:22
